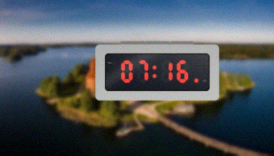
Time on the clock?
7:16
